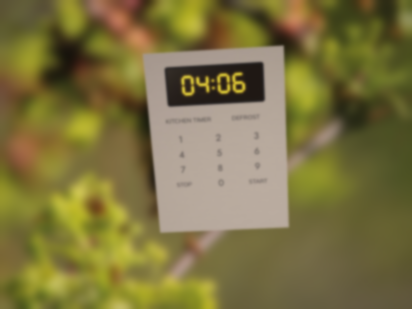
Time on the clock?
4:06
